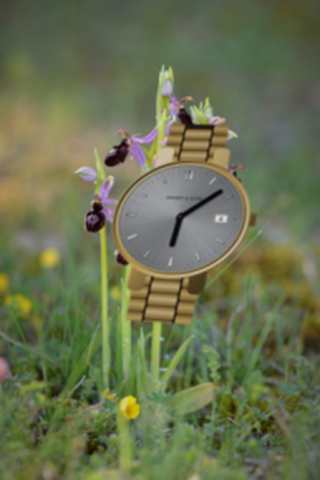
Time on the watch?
6:08
